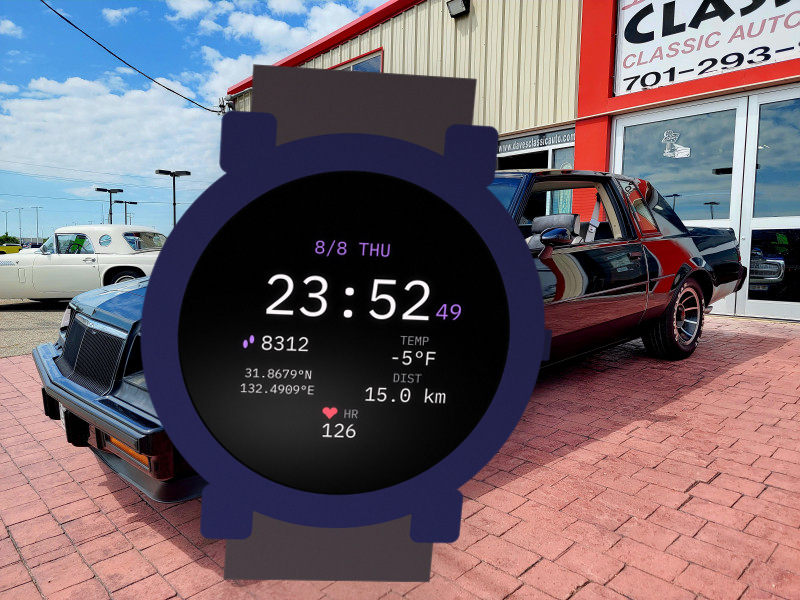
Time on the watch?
23:52:49
